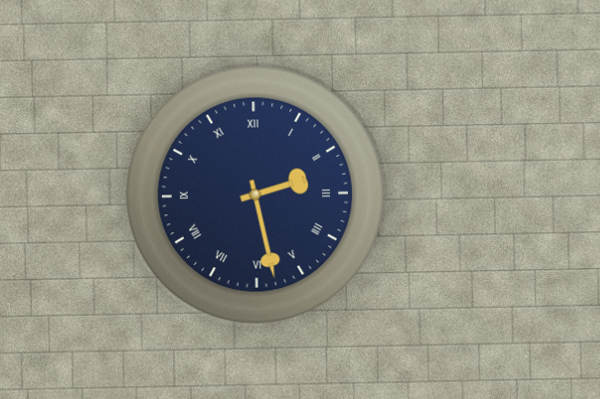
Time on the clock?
2:28
